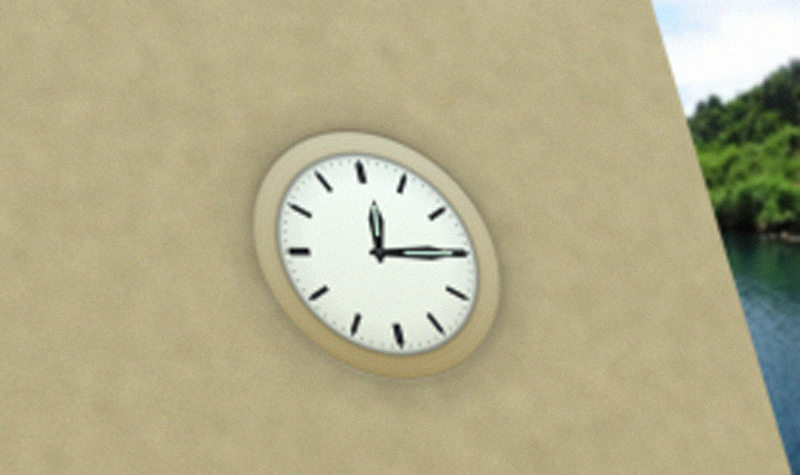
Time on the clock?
12:15
